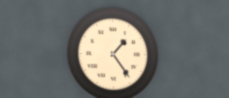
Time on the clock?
1:24
